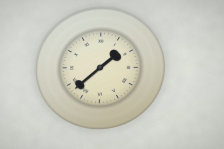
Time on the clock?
1:38
